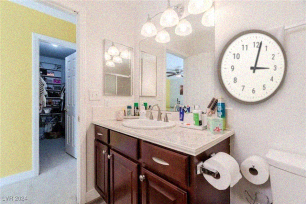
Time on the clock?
3:02
